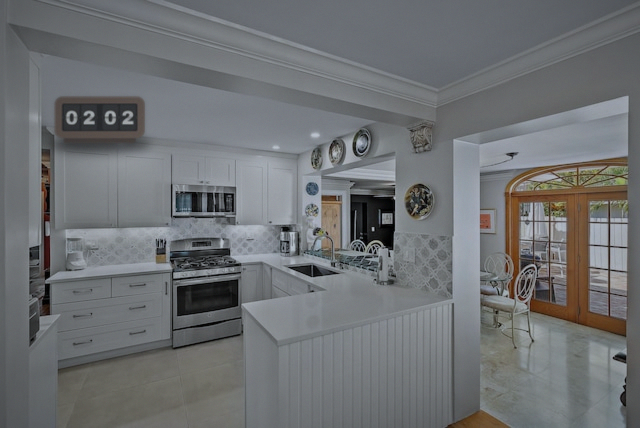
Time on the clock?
2:02
